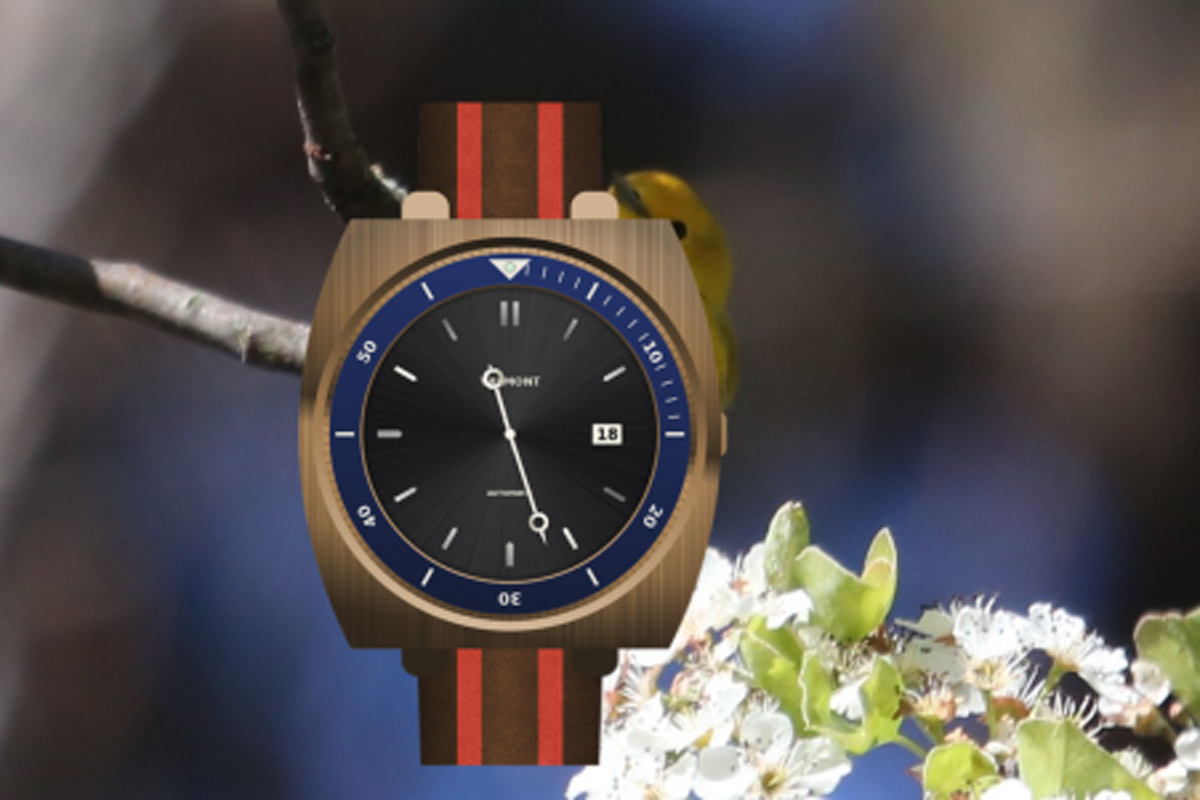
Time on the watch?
11:27
